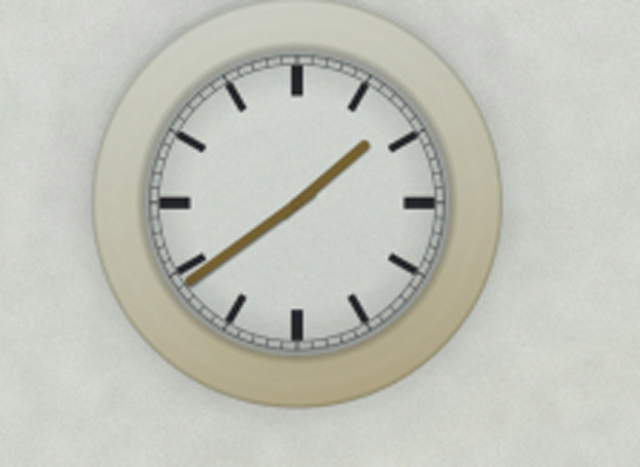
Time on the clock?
1:39
